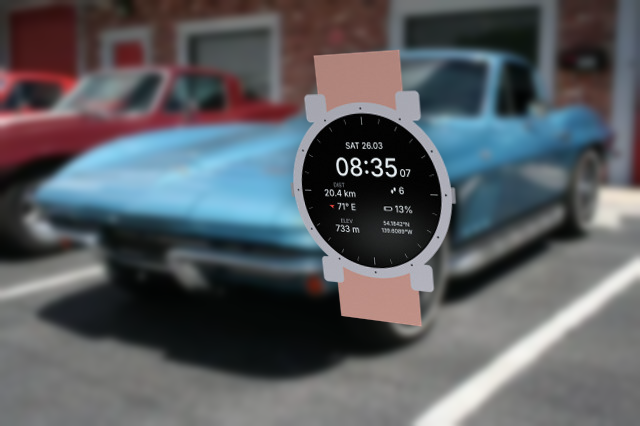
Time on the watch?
8:35:07
